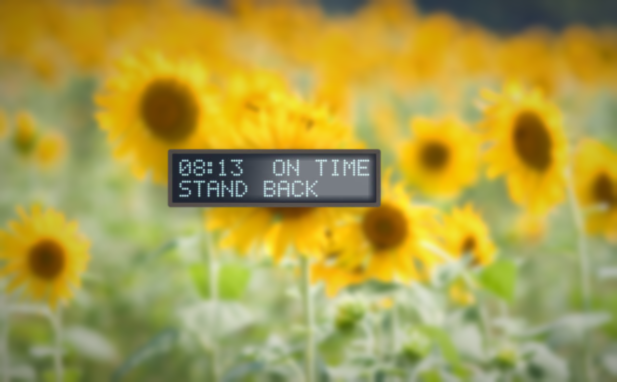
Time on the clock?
8:13
